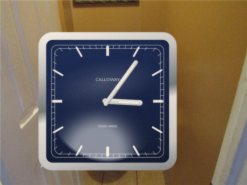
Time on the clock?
3:06
